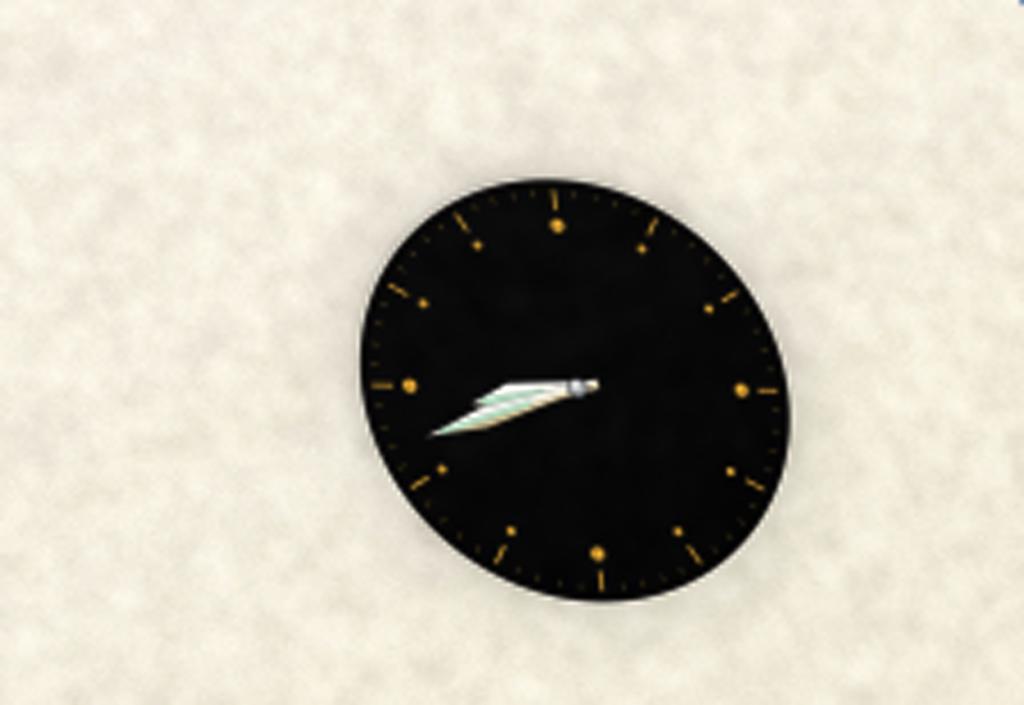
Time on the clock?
8:42
